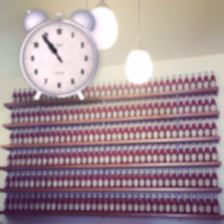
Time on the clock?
10:54
